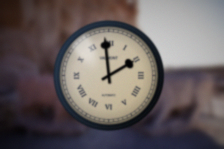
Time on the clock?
1:59
